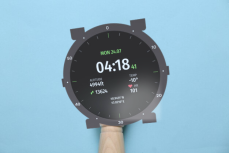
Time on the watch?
4:18
